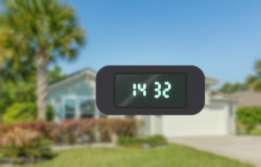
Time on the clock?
14:32
